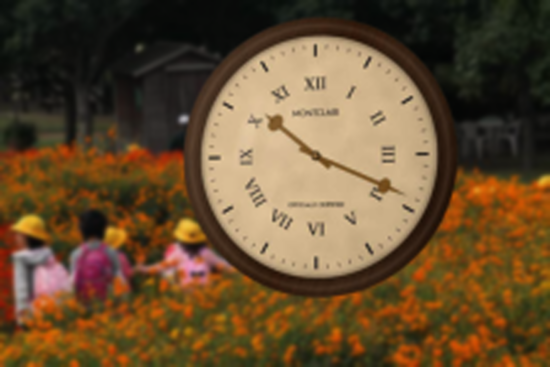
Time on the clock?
10:19
